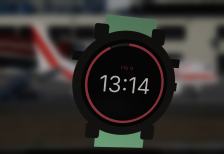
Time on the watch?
13:14
